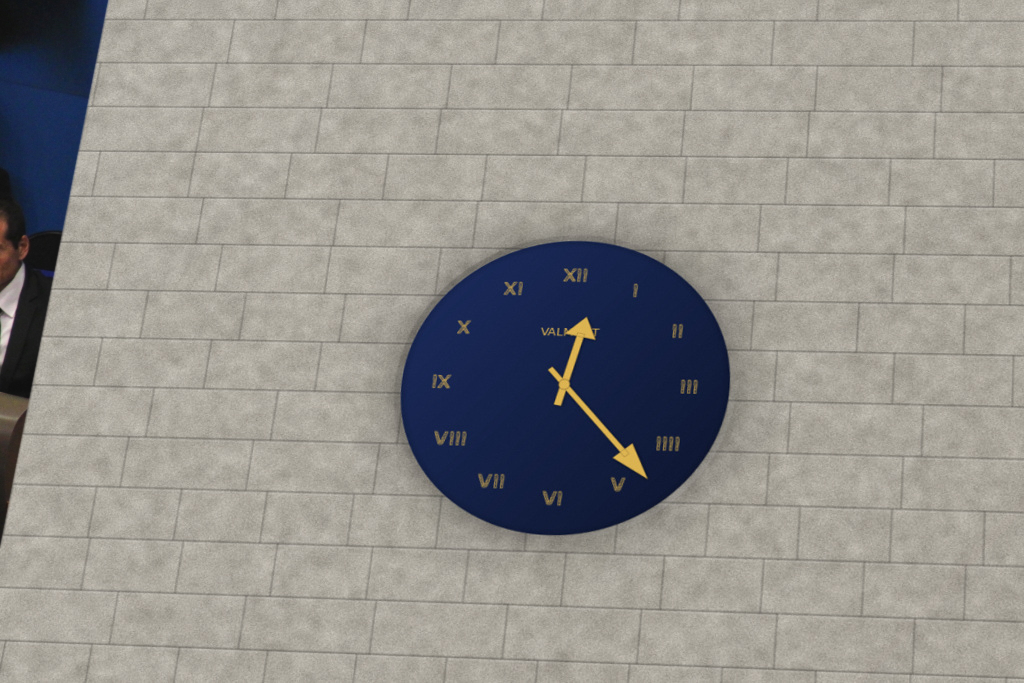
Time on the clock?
12:23
